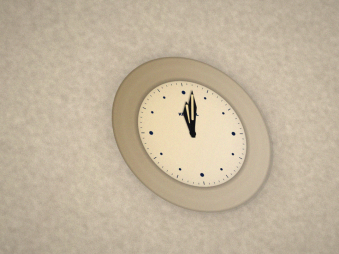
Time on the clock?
12:02
